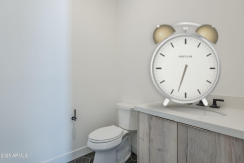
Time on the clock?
6:33
